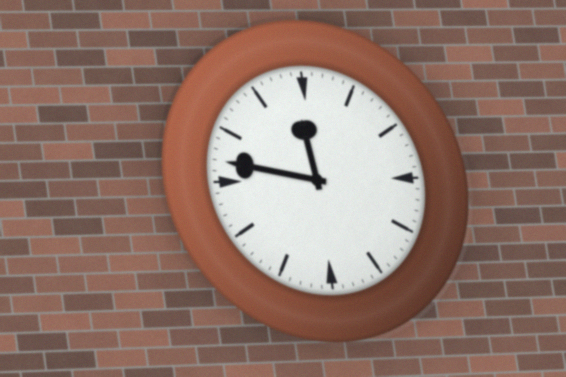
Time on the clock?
11:47
